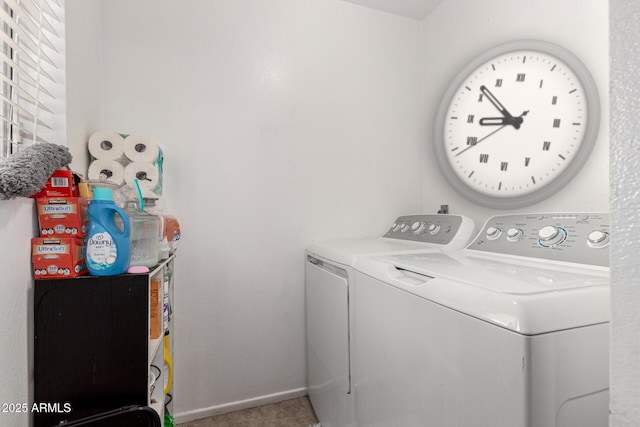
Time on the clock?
8:51:39
